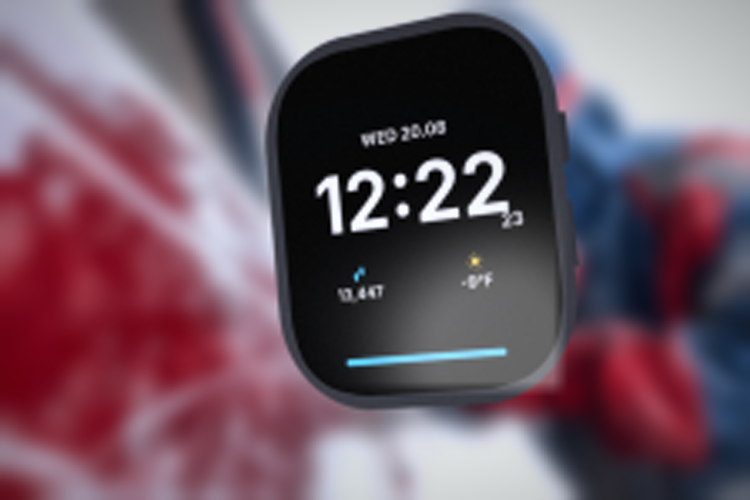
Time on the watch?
12:22
